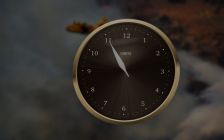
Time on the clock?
10:55
